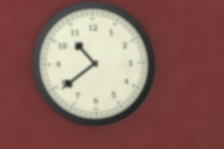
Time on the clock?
10:39
